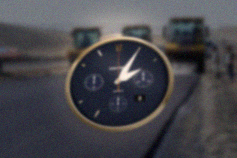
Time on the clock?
2:05
